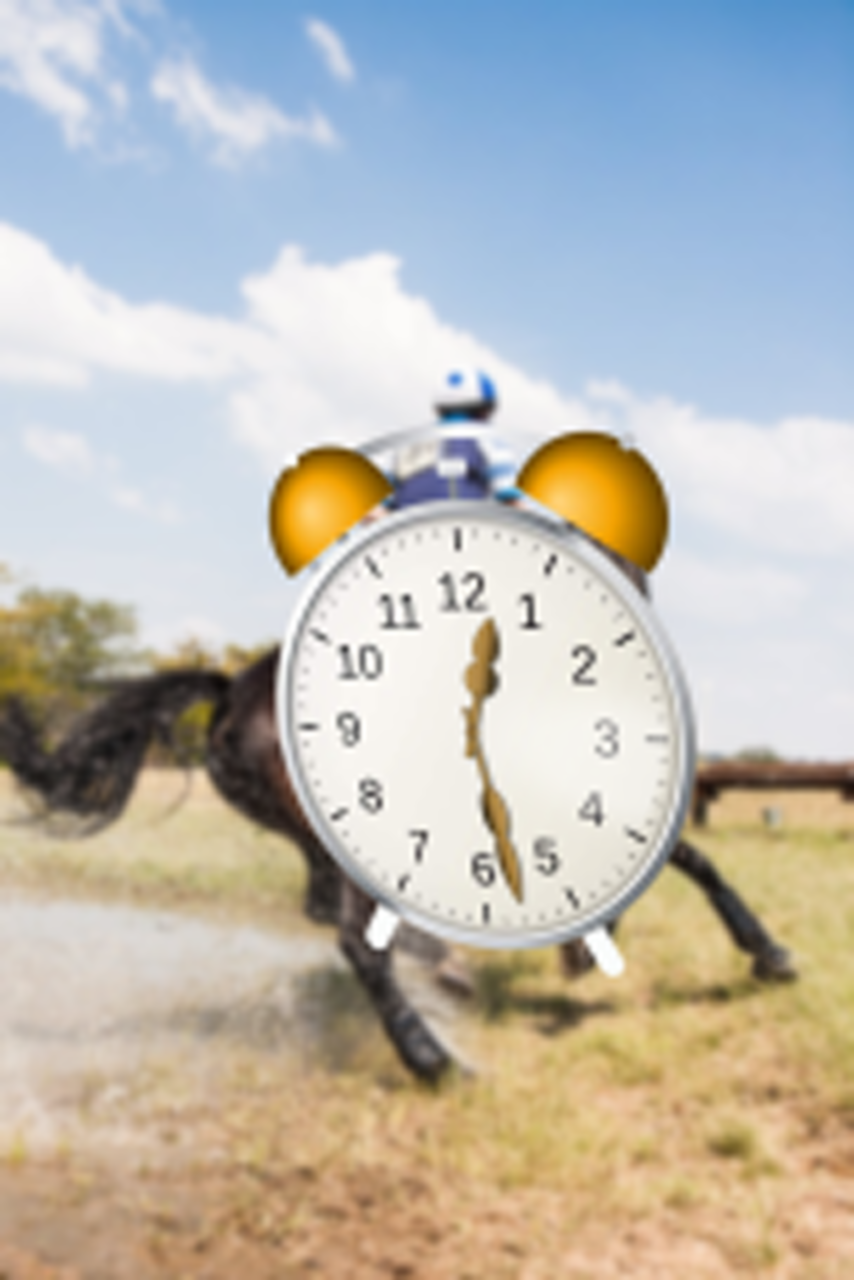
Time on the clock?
12:28
